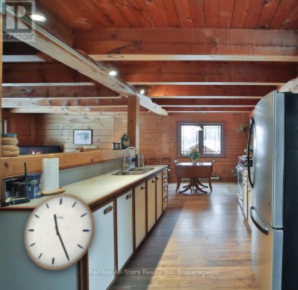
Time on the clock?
11:25
